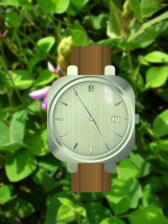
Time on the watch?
4:55
